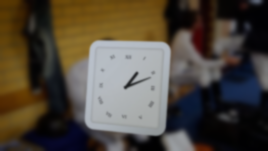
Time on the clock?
1:11
